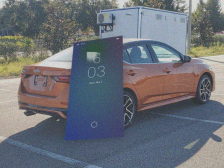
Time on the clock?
6:03
